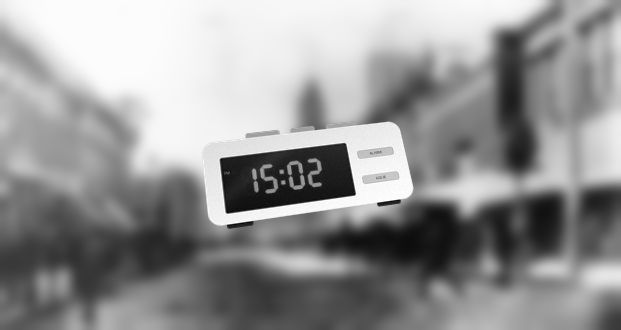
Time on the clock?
15:02
